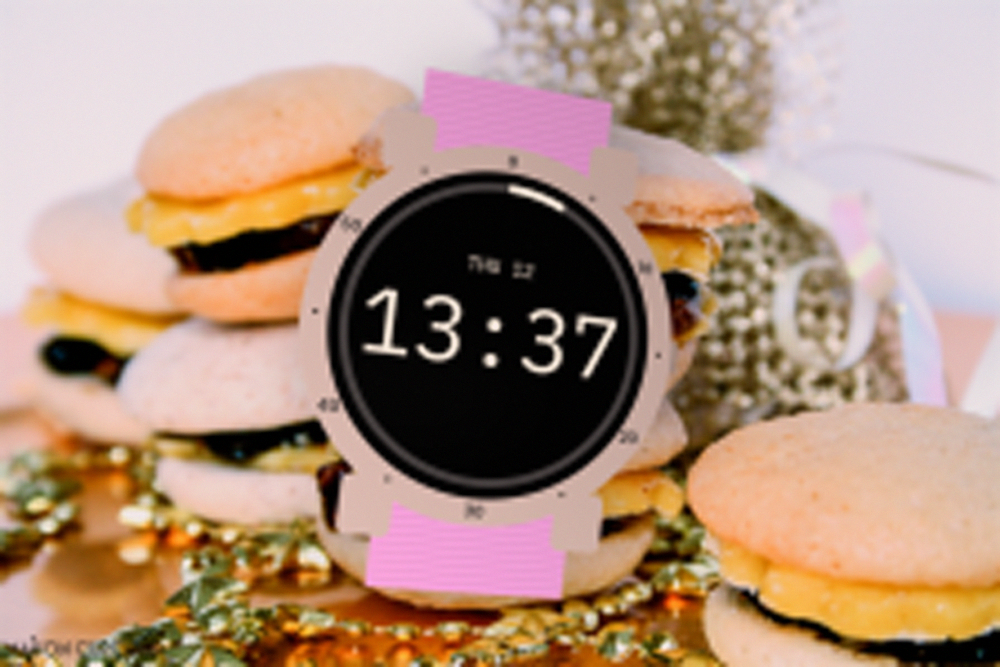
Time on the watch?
13:37
